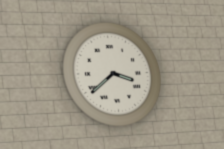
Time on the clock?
3:39
